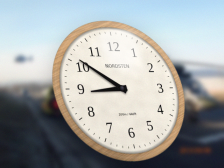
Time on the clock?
8:51
